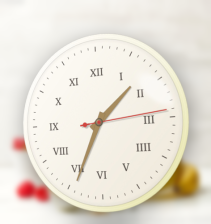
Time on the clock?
1:34:14
